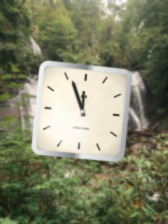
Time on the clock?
11:56
